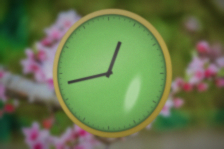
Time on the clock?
12:43
